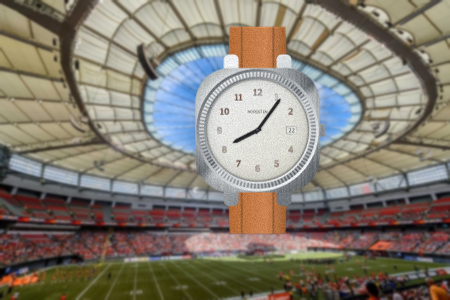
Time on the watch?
8:06
